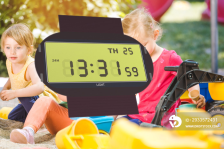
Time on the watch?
13:31:59
